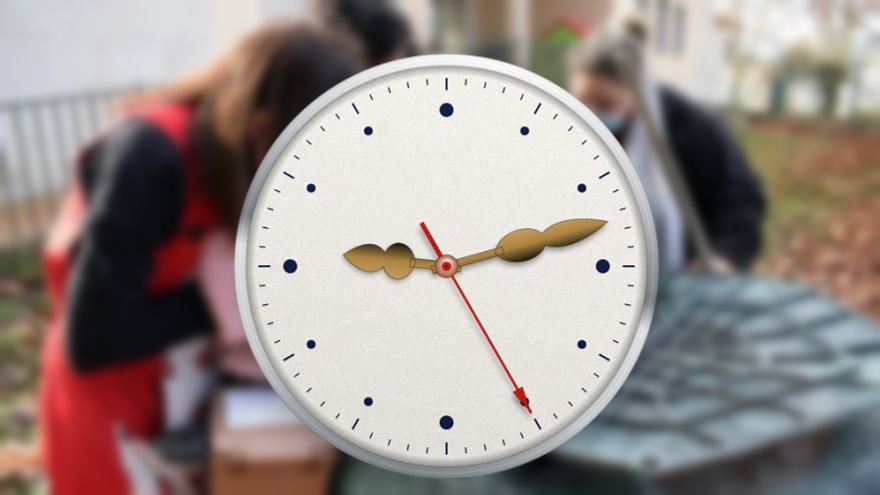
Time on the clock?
9:12:25
